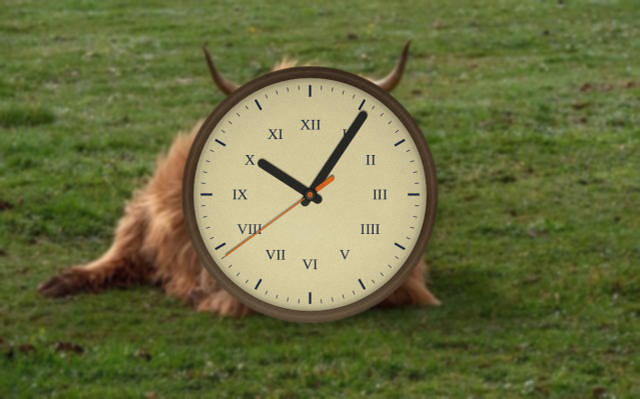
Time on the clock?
10:05:39
